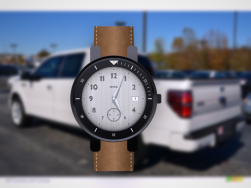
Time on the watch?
5:04
